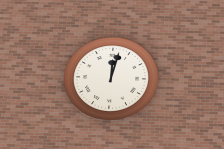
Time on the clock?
12:02
